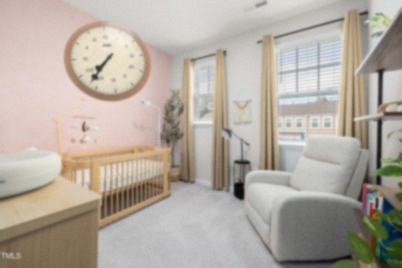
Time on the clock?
7:37
